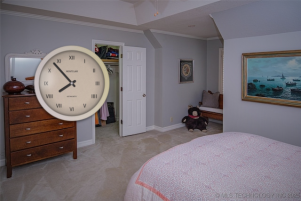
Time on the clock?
7:53
